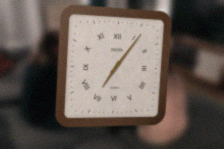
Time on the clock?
7:06
